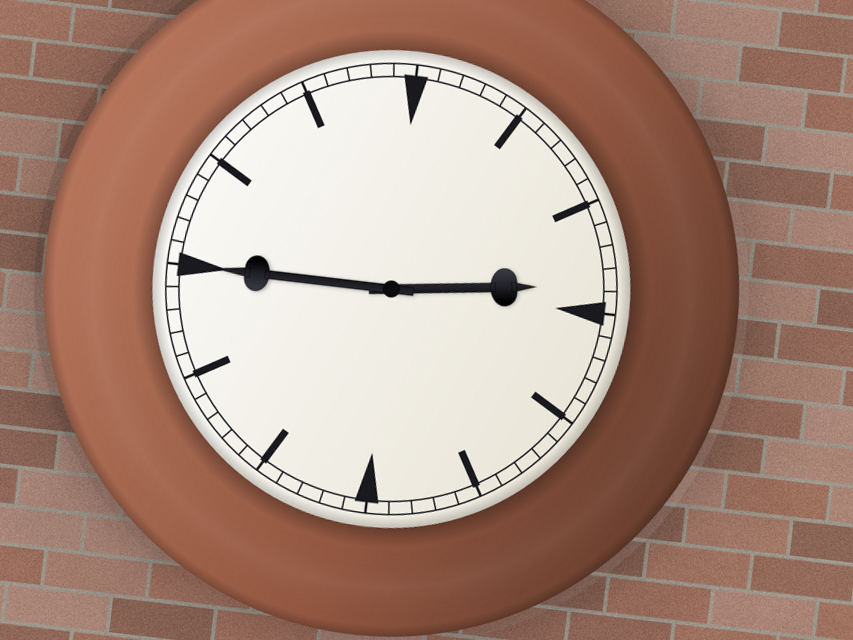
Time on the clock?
2:45
